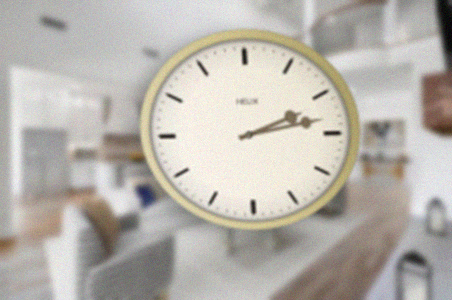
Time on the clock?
2:13
